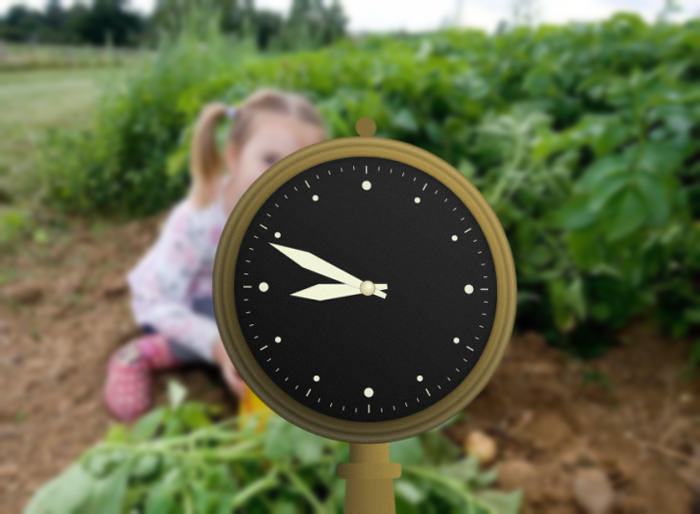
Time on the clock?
8:49
